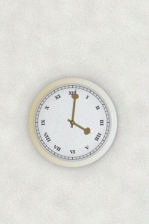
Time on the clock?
4:01
